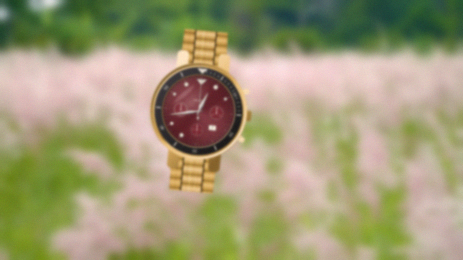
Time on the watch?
12:43
